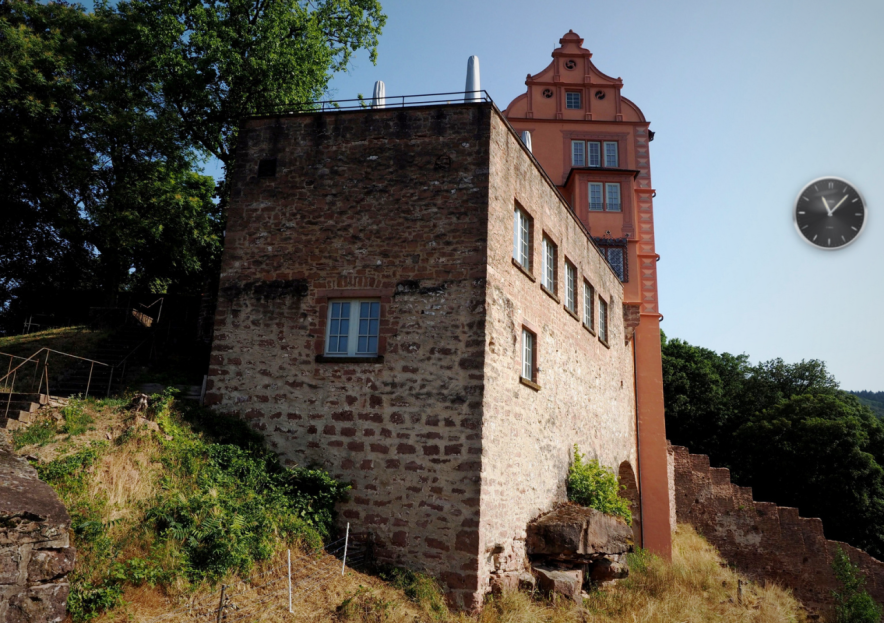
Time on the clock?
11:07
